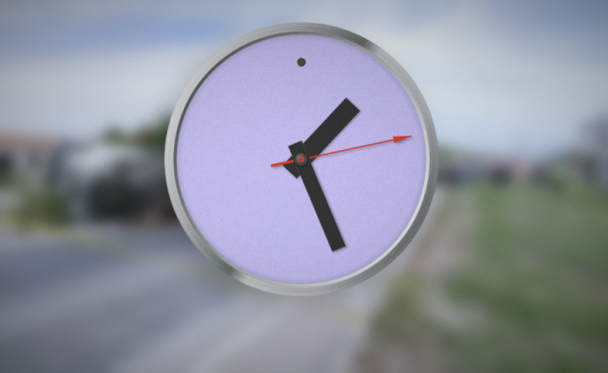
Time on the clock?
1:26:13
